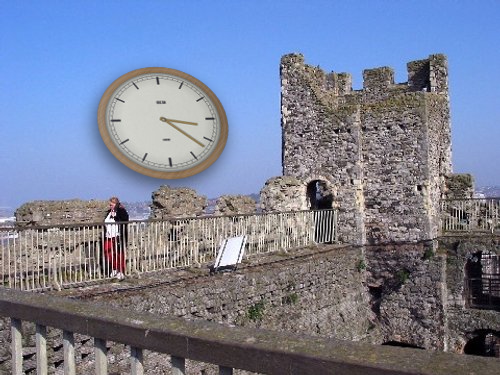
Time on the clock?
3:22
